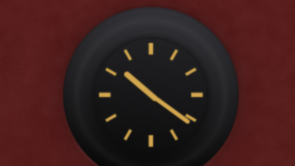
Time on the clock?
10:21
